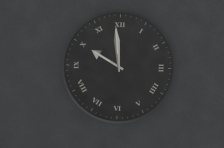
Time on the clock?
9:59
